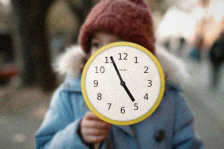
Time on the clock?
4:56
